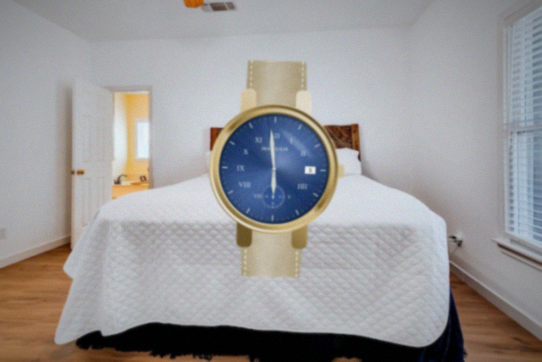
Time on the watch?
5:59
